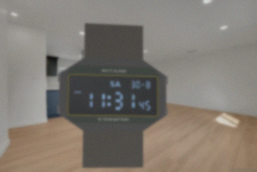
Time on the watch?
11:31
